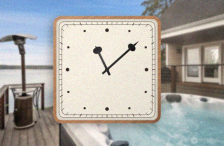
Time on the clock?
11:08
